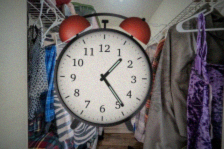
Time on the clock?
1:24
